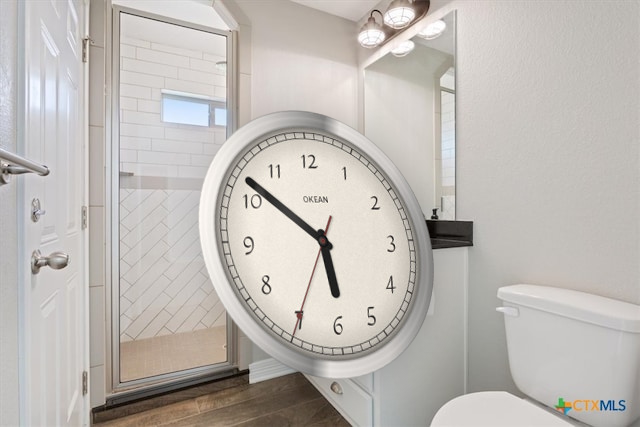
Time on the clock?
5:51:35
